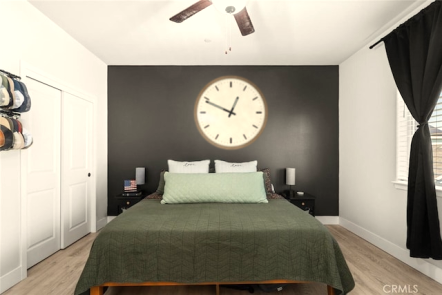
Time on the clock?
12:49
